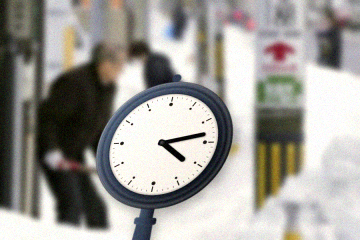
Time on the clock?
4:13
